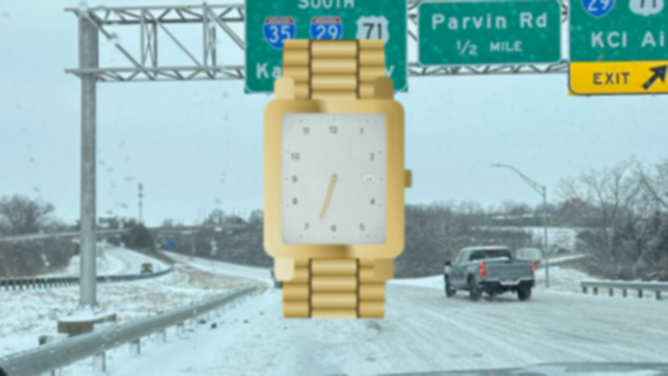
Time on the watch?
6:33
